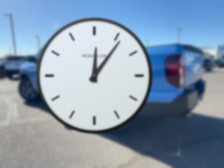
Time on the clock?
12:06
